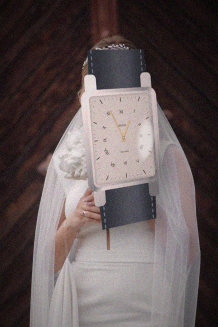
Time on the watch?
12:56
